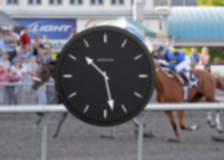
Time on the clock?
10:28
